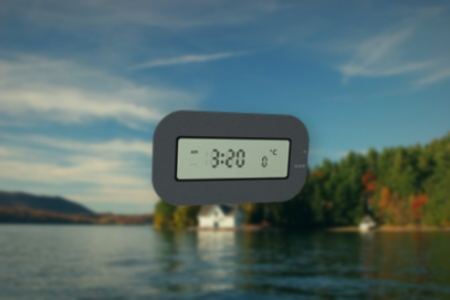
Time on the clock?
3:20
